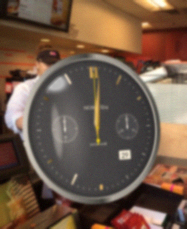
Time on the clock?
12:01
